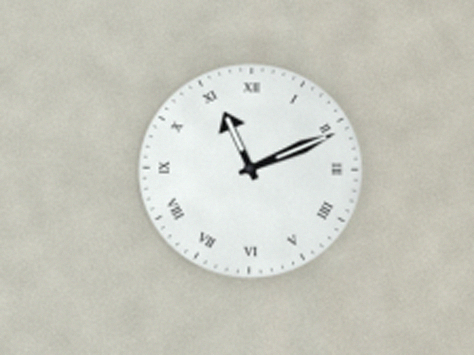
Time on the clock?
11:11
